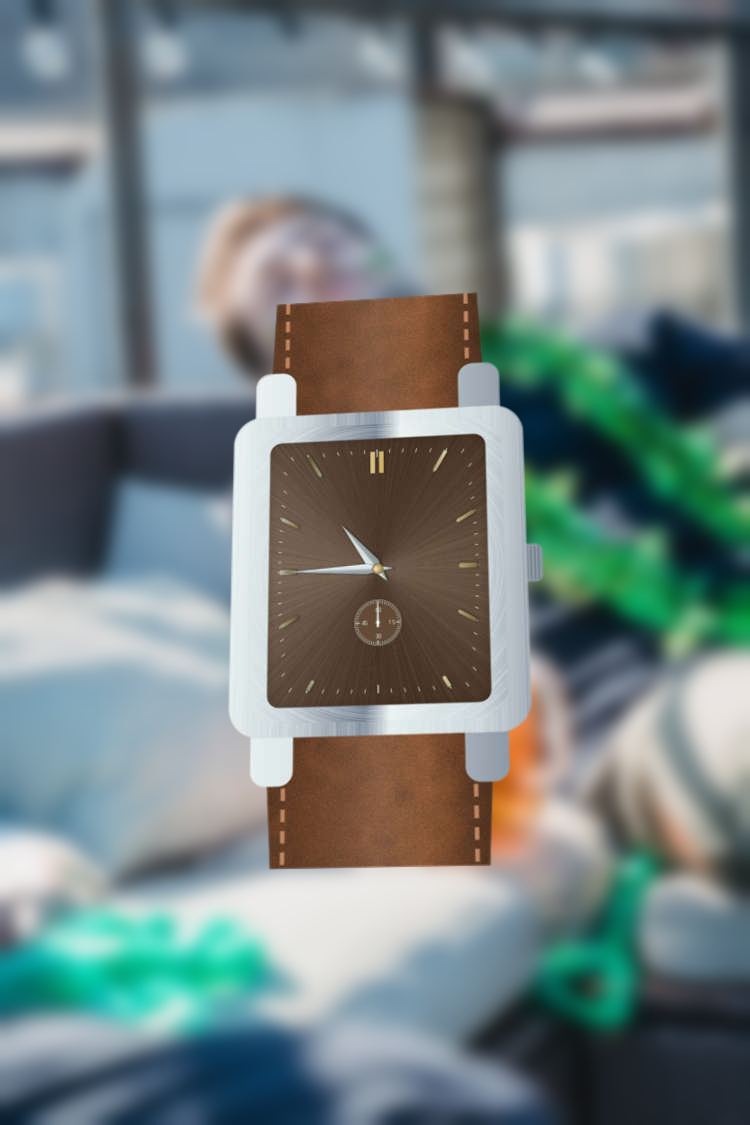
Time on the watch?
10:45
